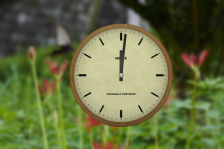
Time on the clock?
12:01
